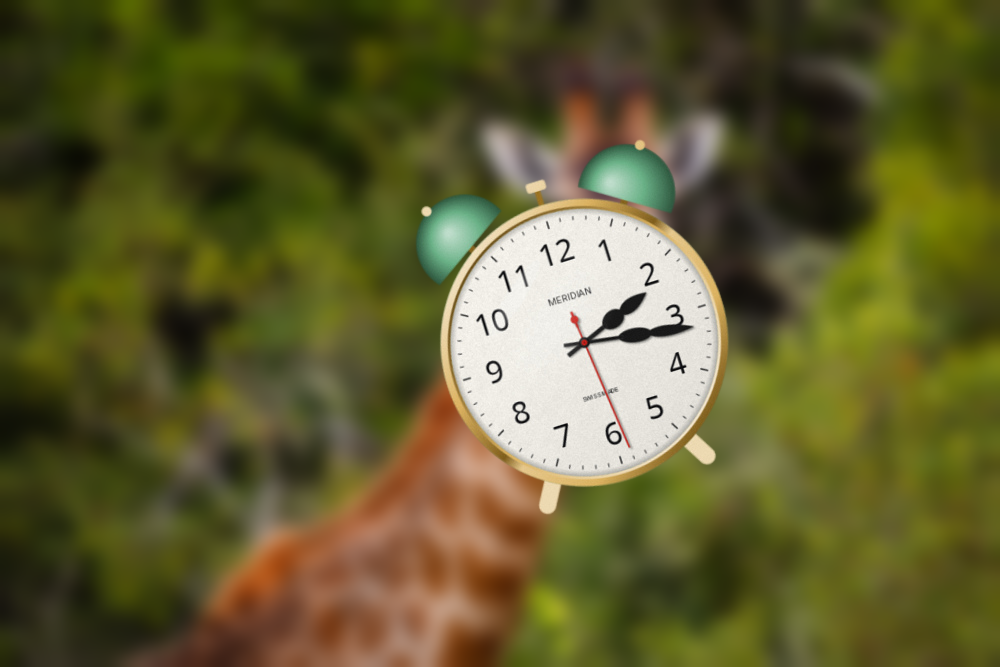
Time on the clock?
2:16:29
